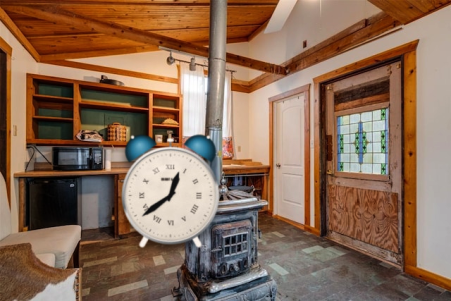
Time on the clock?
12:39
